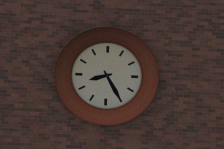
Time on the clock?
8:25
